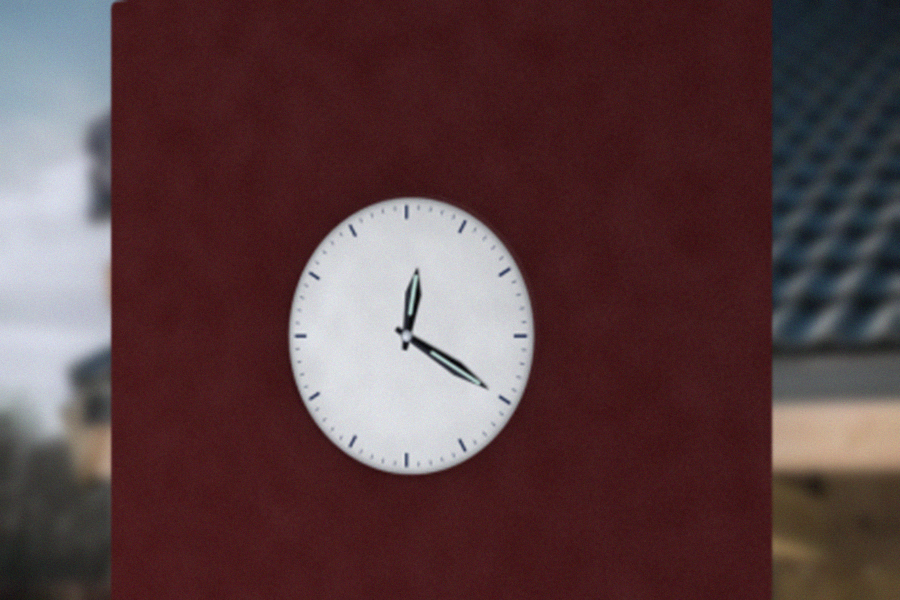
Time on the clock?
12:20
